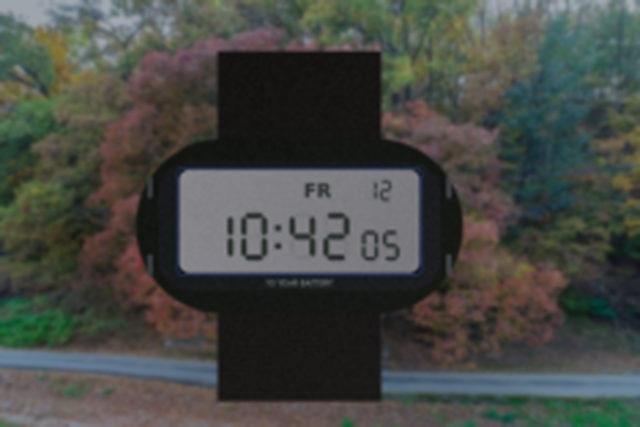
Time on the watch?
10:42:05
